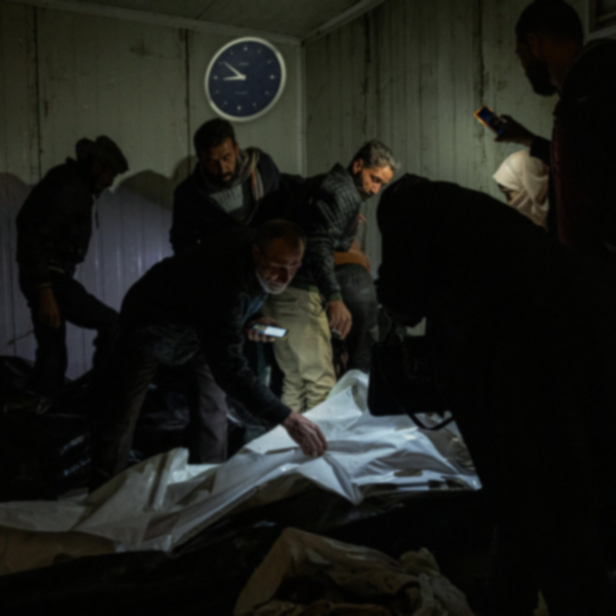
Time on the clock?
8:51
